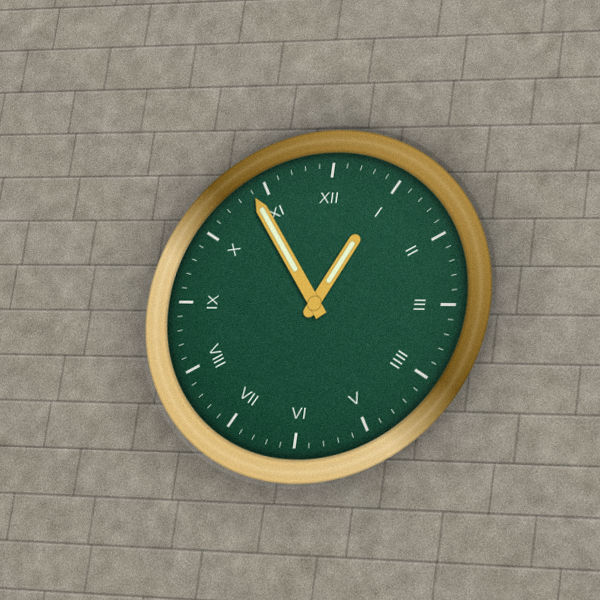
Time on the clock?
12:54
